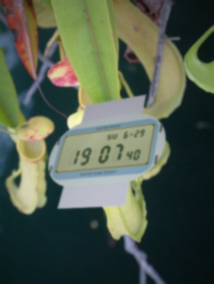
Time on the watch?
19:07
